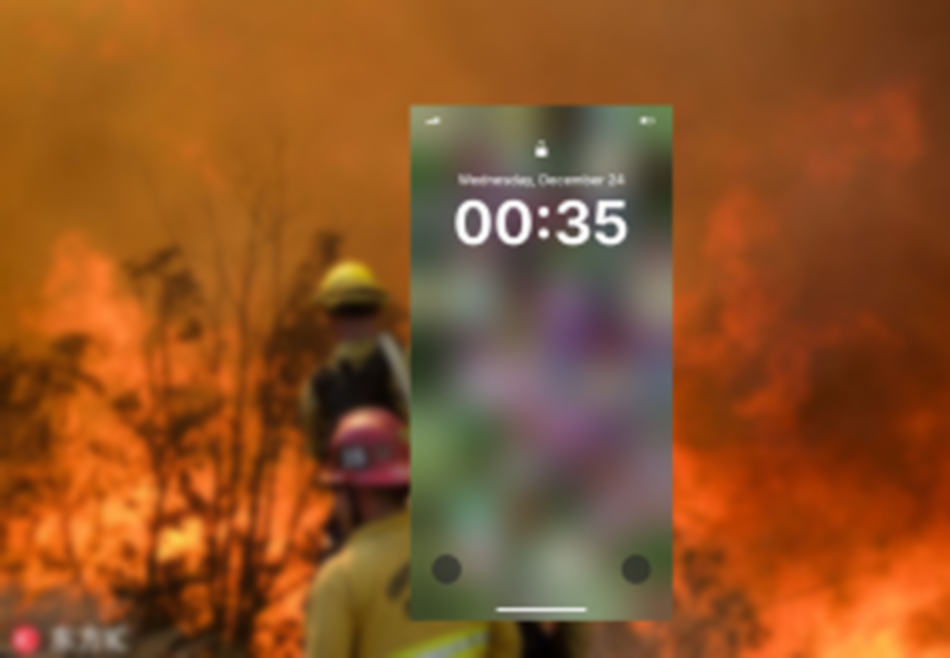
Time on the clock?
0:35
